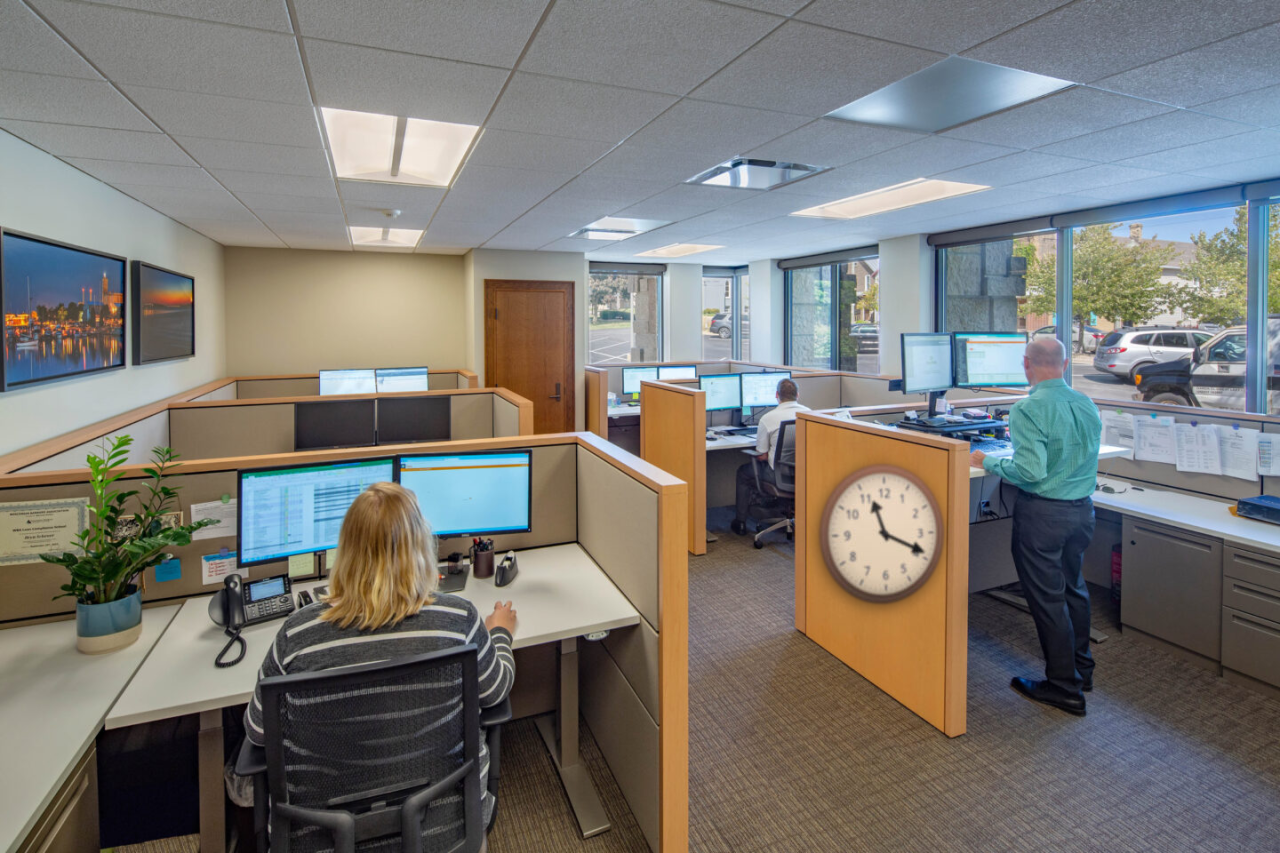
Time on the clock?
11:19
